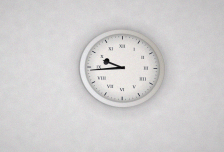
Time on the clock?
9:44
